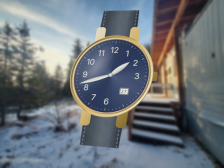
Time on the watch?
1:42
